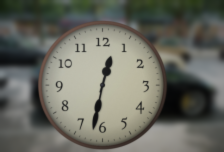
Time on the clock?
12:32
